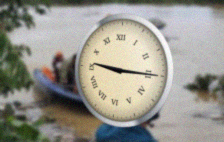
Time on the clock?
9:15
